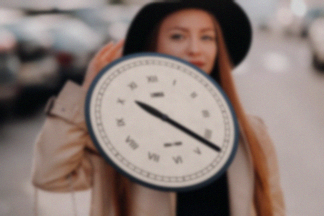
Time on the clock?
10:22
